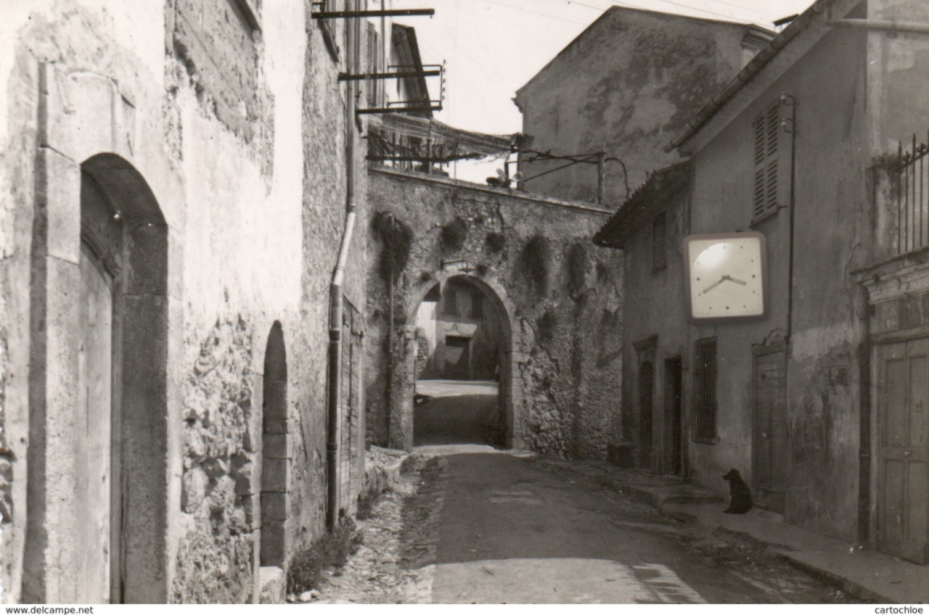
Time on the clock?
3:40
